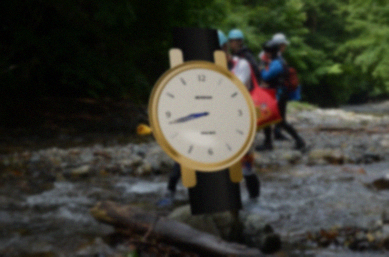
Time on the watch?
8:43
